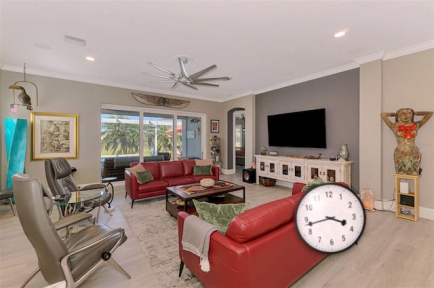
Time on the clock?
3:43
